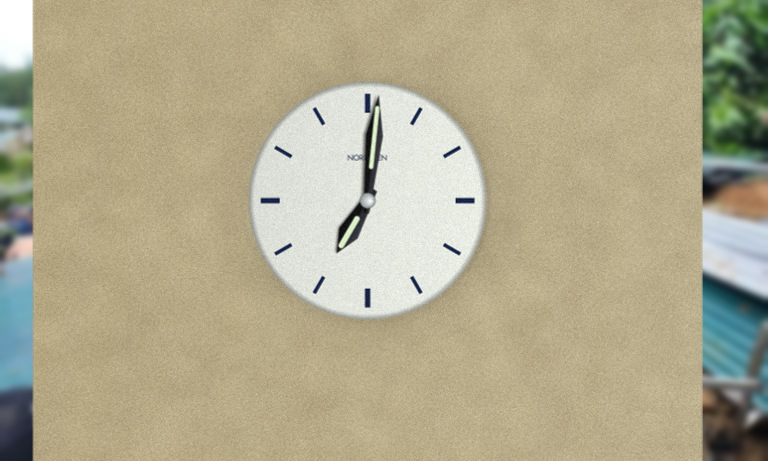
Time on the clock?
7:01
